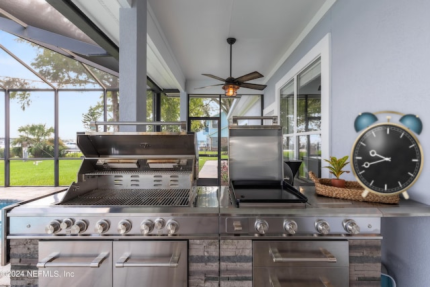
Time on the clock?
9:42
